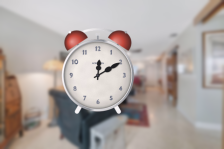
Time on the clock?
12:10
